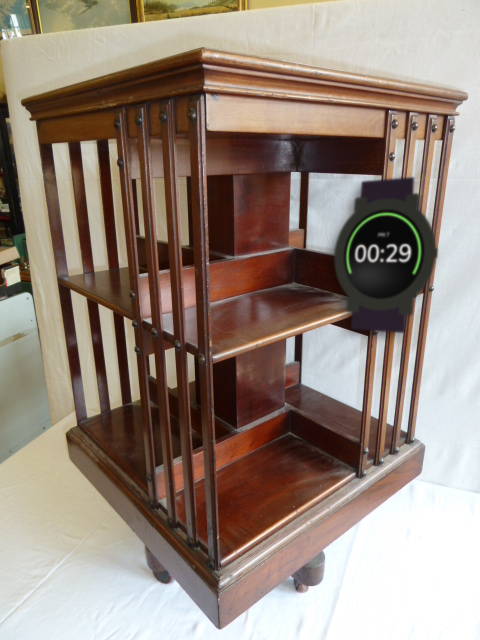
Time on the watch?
0:29
